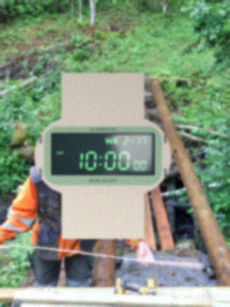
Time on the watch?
10:00
